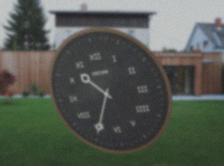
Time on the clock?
10:35
